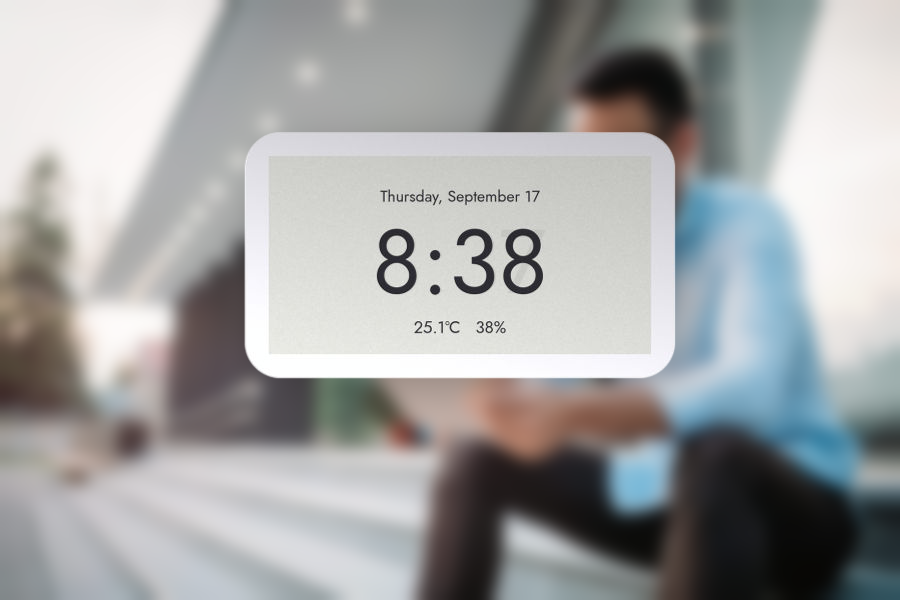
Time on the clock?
8:38
